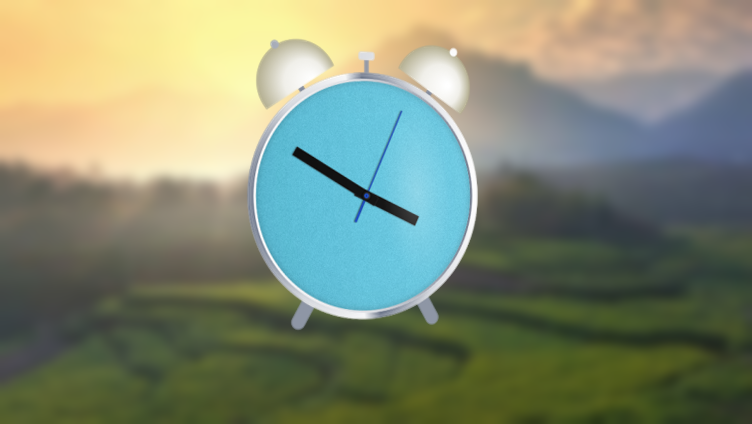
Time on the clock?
3:50:04
